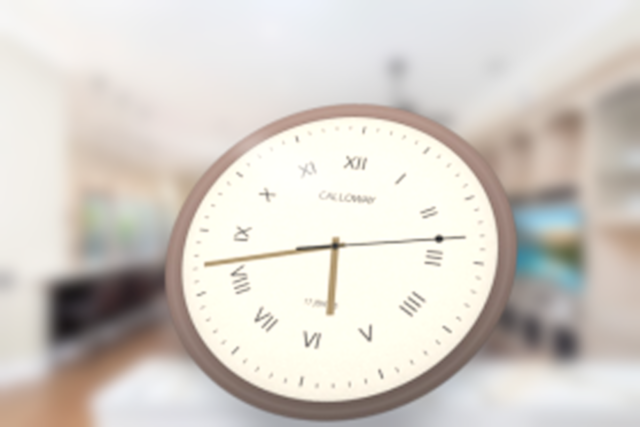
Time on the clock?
5:42:13
